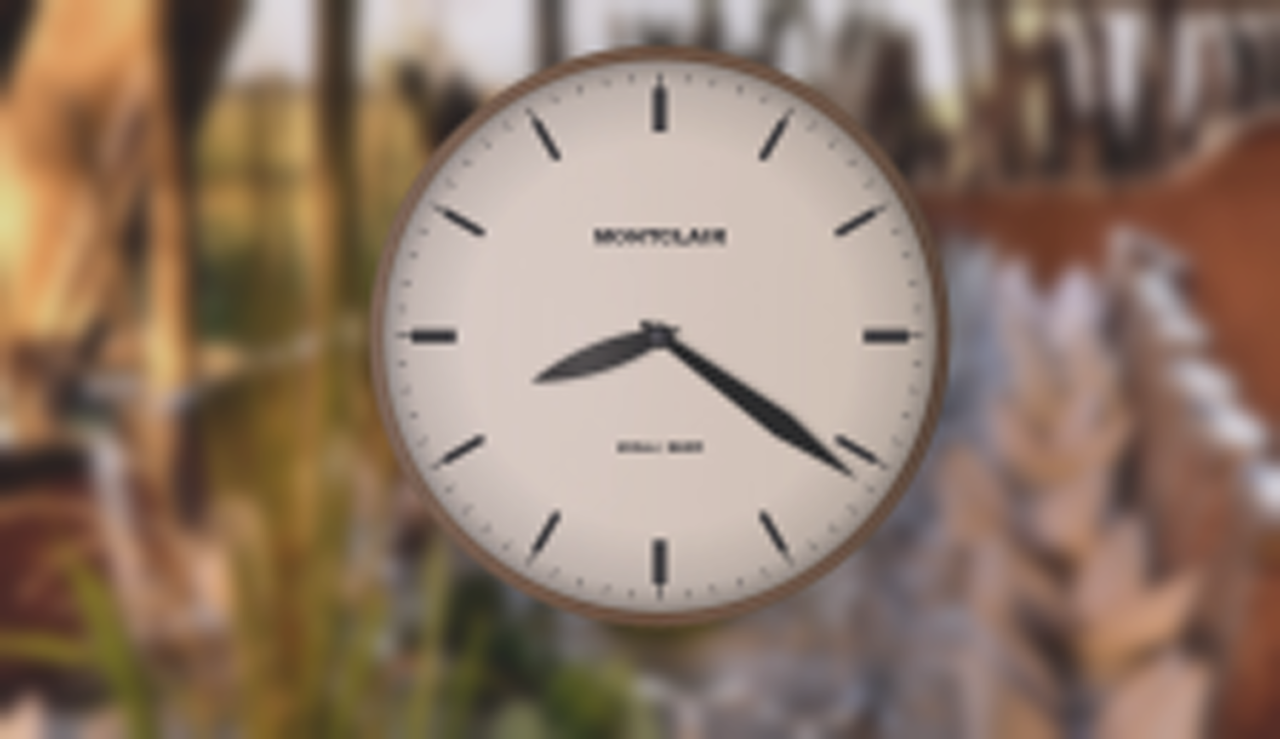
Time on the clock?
8:21
